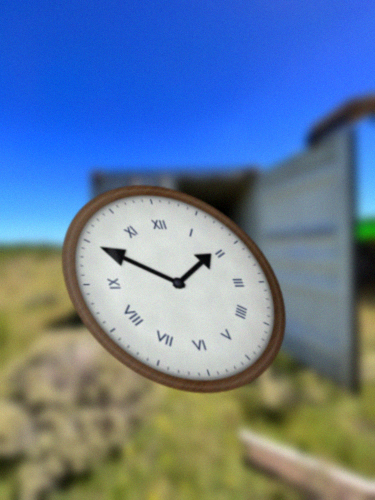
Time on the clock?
1:50
